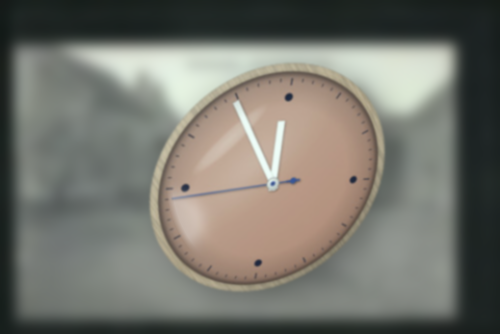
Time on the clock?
11:54:44
